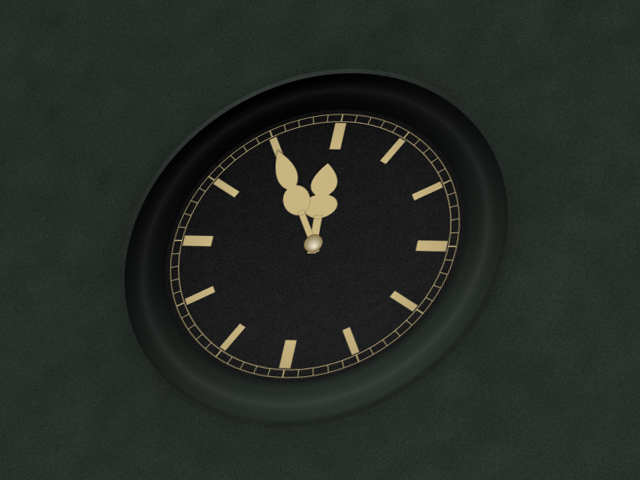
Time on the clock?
11:55
